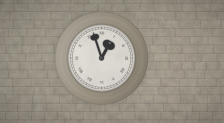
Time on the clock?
12:57
